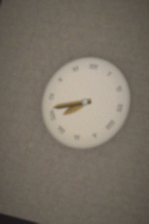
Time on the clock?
7:42
